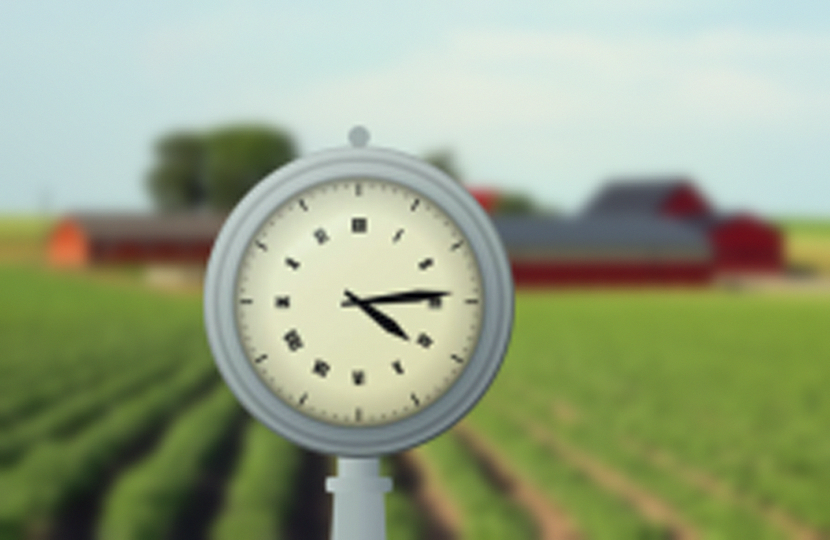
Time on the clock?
4:14
